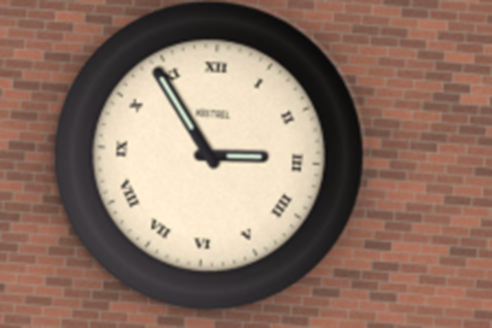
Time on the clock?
2:54
